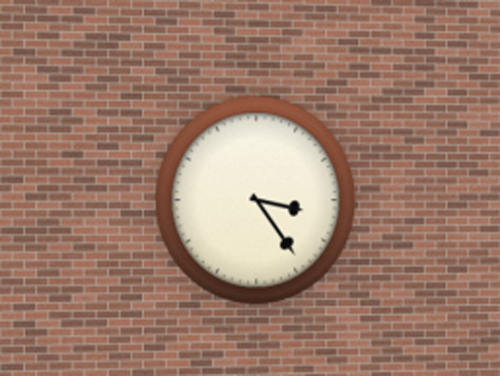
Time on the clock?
3:24
